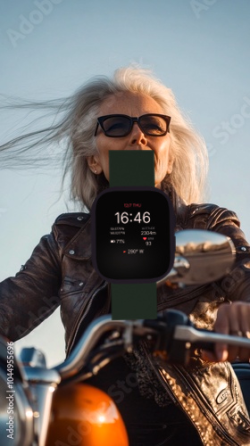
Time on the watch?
16:46
